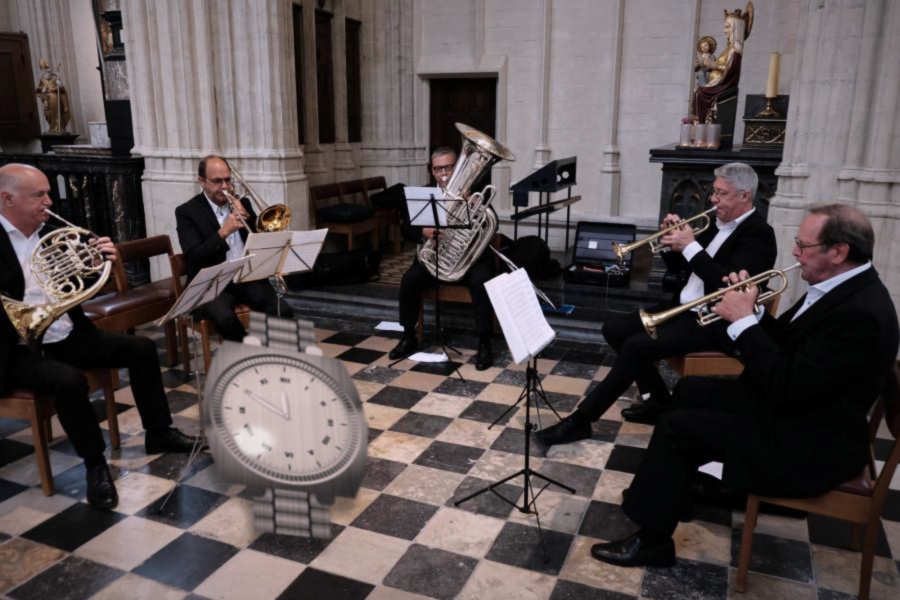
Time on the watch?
11:50
